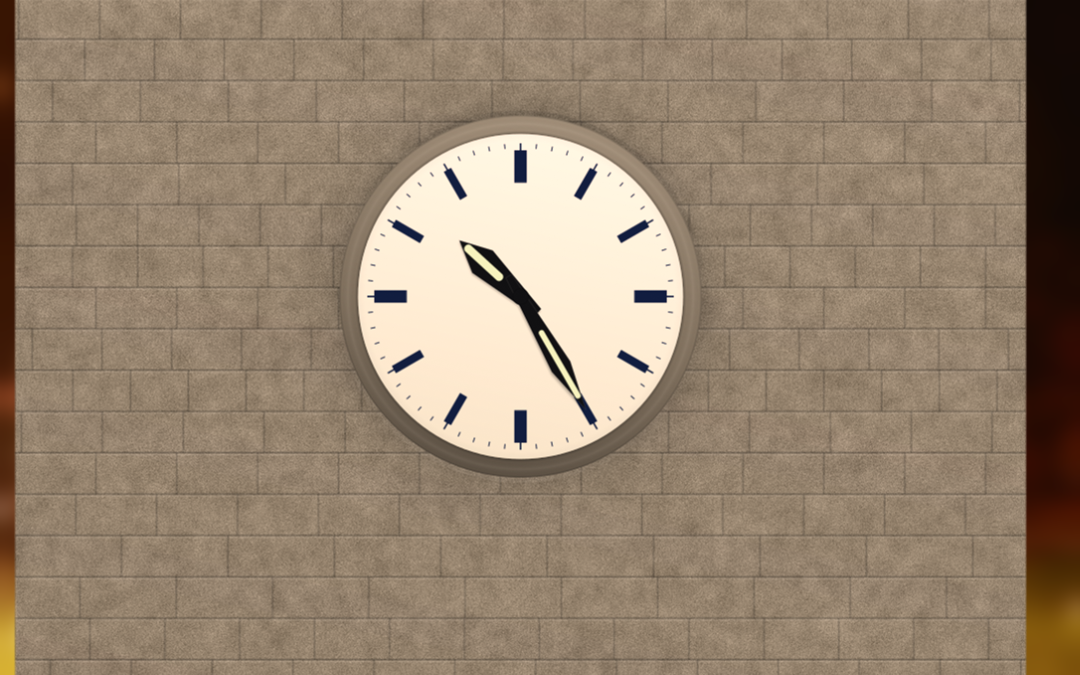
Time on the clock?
10:25
